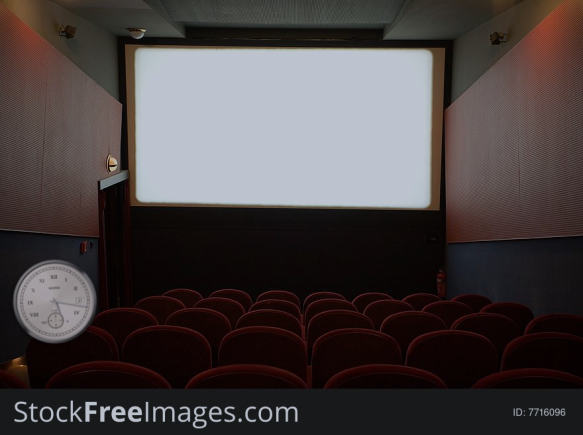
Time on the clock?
5:17
